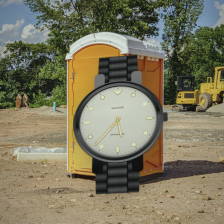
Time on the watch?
5:37
